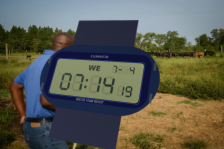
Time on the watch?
7:14:19
